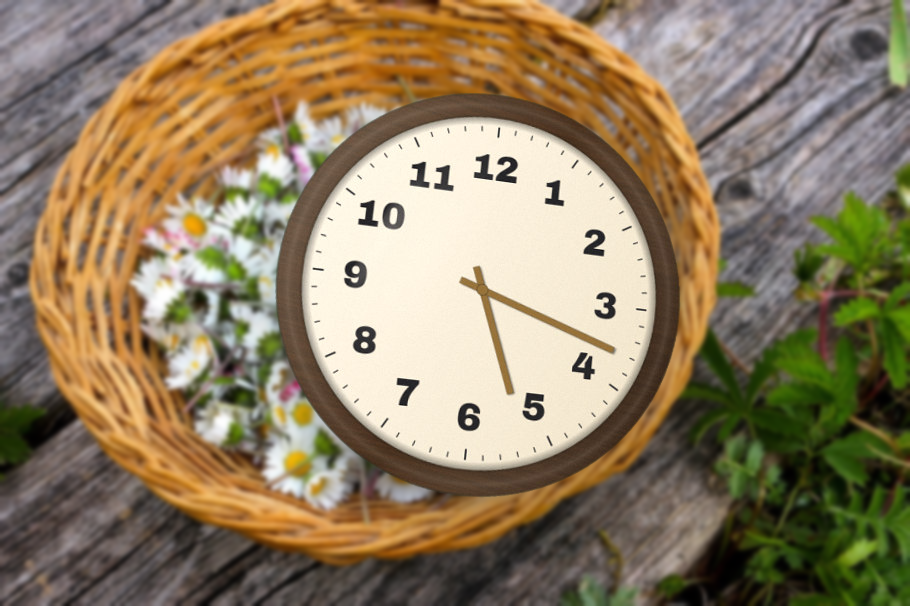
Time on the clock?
5:18
